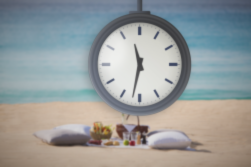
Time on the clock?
11:32
